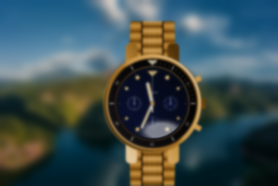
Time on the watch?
11:34
